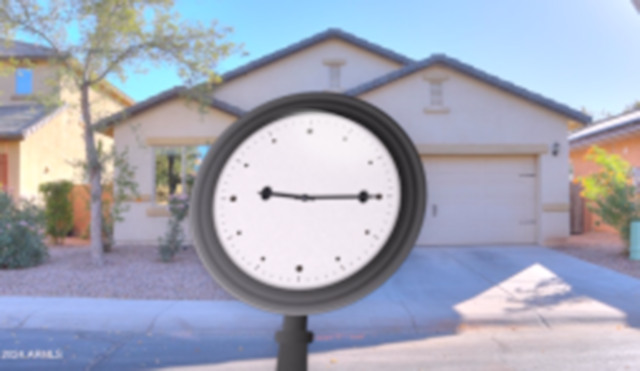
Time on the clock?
9:15
